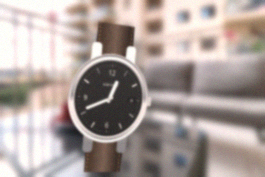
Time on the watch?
12:41
